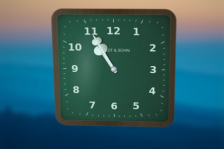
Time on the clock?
10:55
